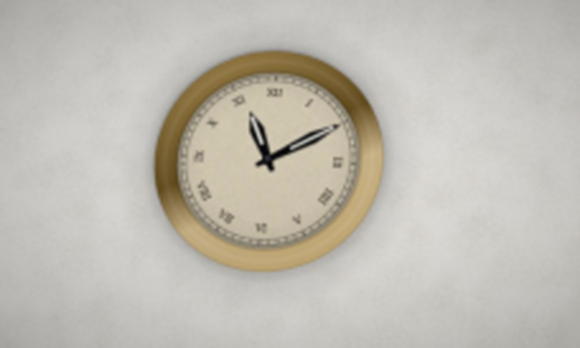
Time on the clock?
11:10
